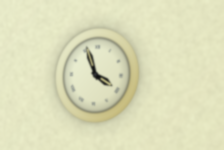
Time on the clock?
3:56
